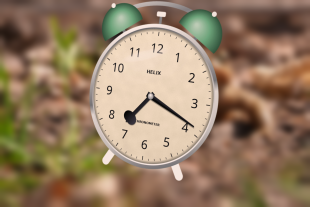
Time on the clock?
7:19
